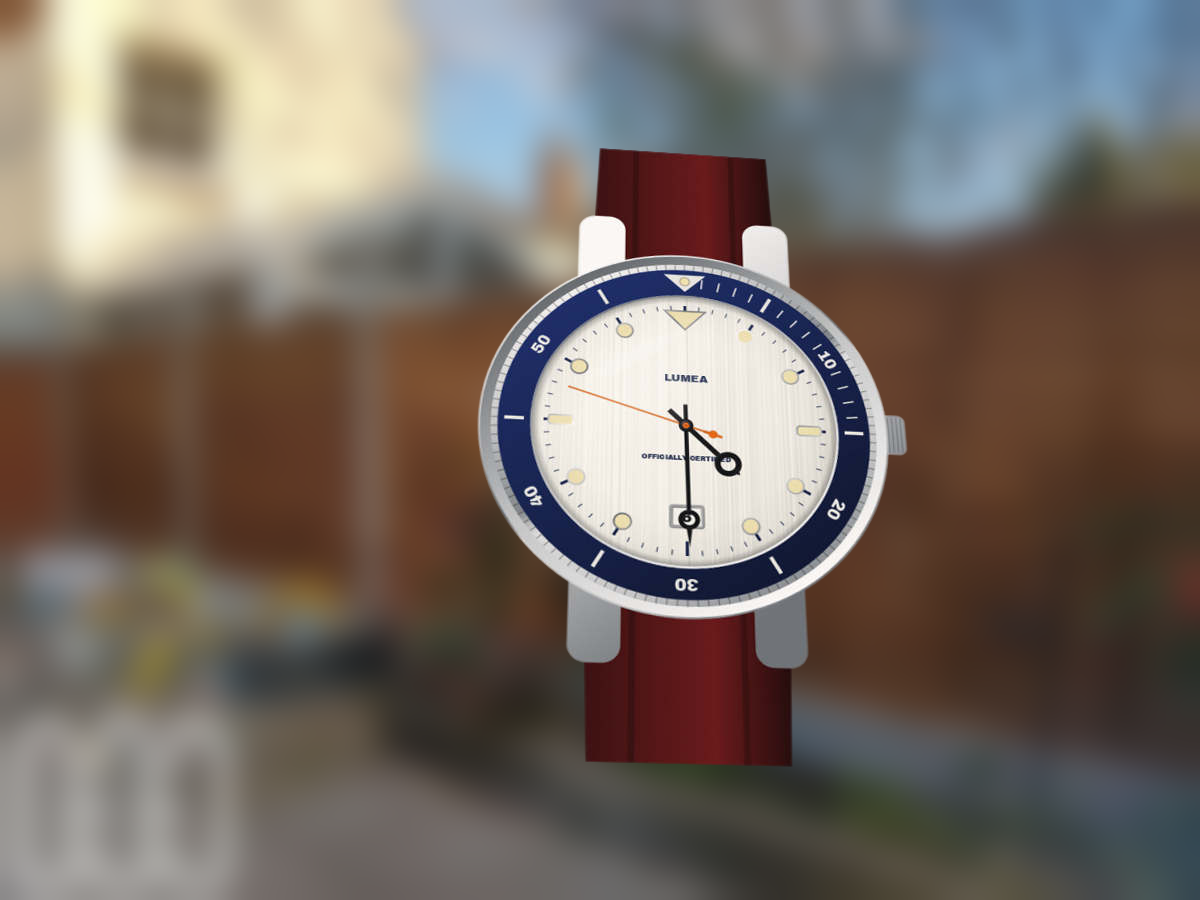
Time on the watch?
4:29:48
